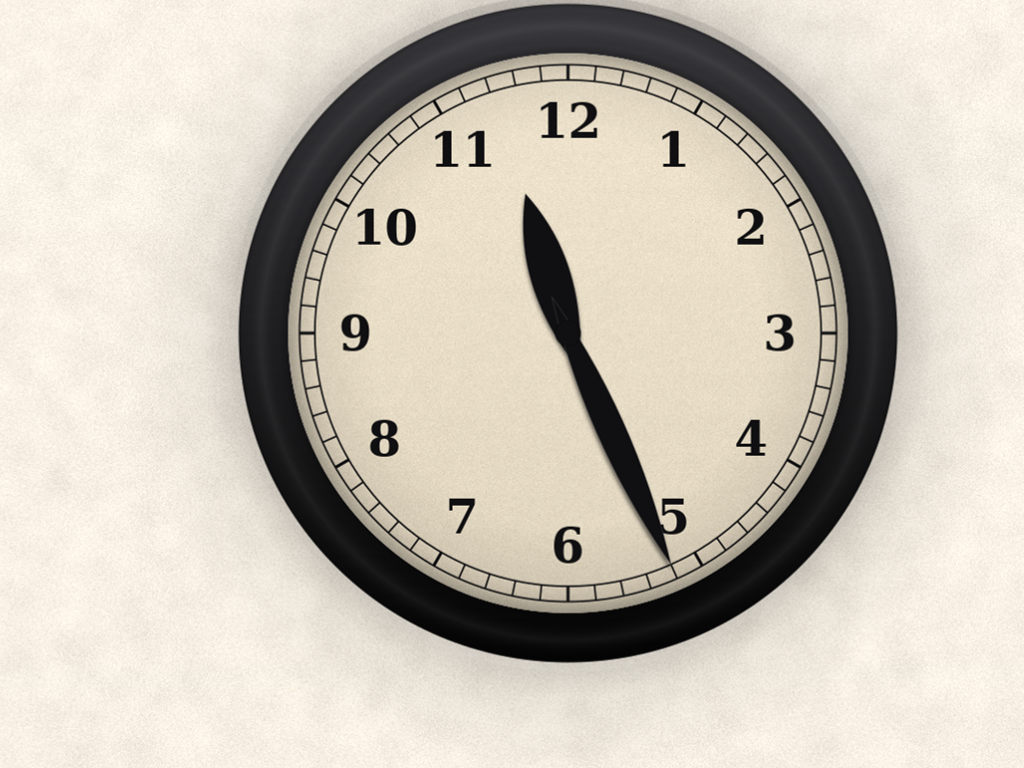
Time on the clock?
11:26
